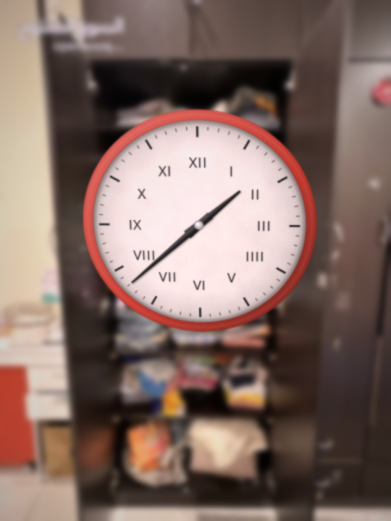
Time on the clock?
1:38
